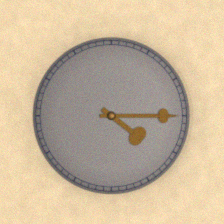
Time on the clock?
4:15
